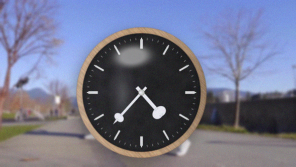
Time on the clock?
4:37
